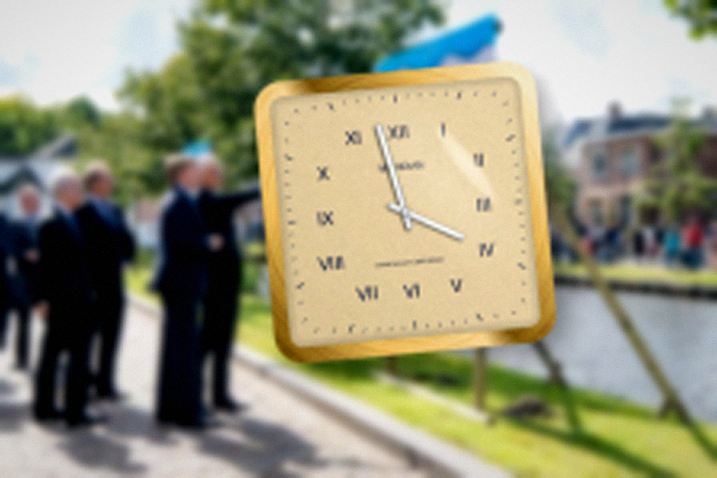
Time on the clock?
3:58
